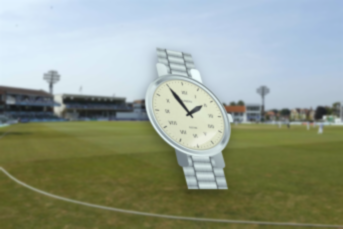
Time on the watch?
1:55
